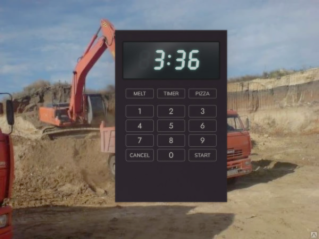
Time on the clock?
3:36
